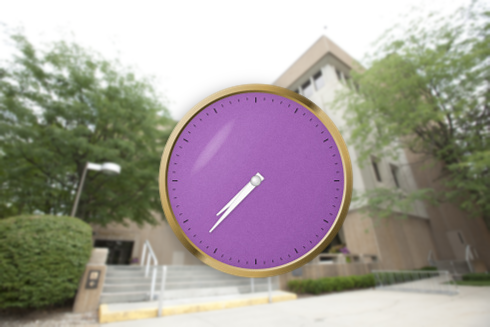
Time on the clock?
7:37
